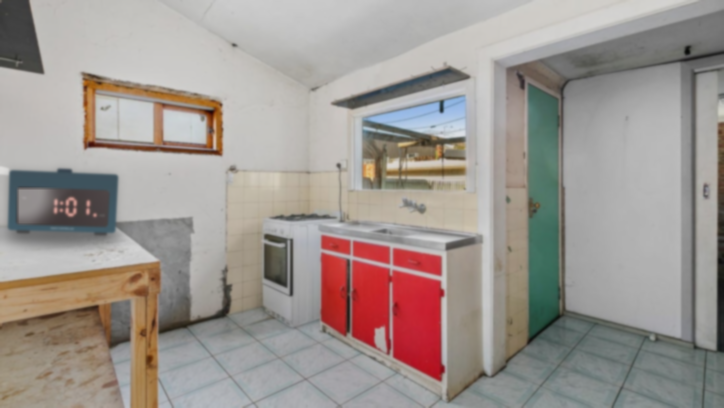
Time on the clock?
1:01
